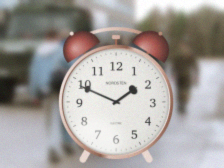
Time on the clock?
1:49
